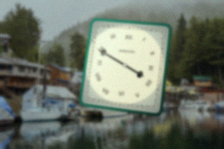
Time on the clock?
3:49
